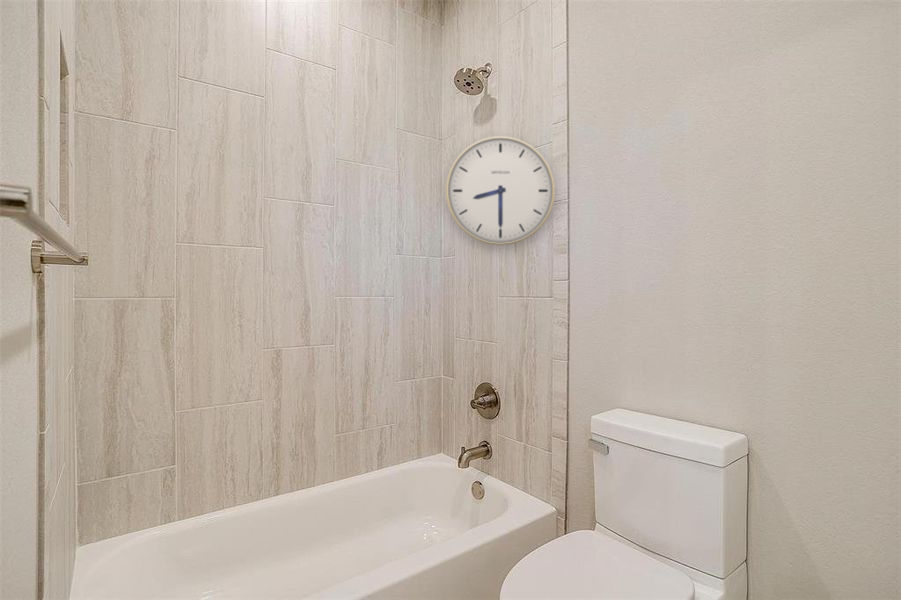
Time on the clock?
8:30
